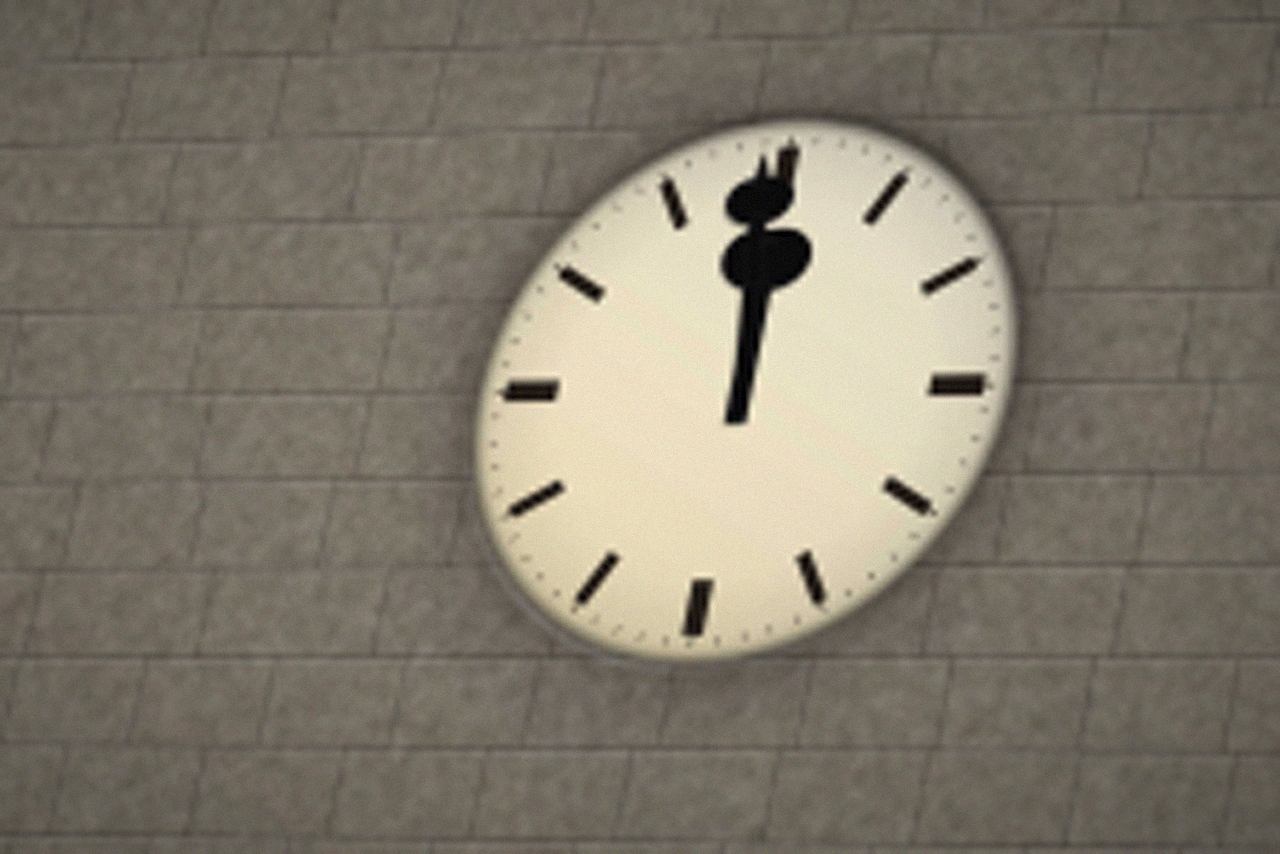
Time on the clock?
11:59
